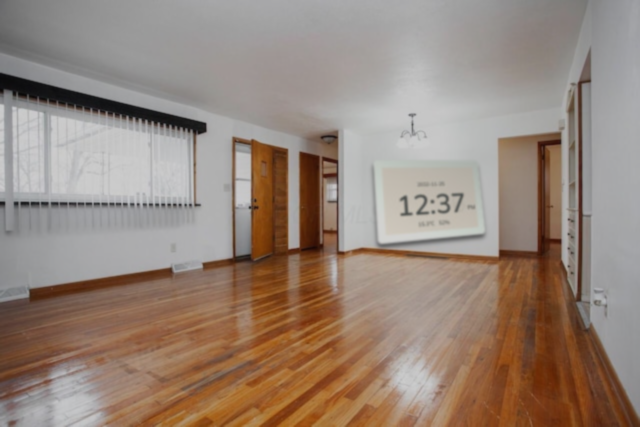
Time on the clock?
12:37
